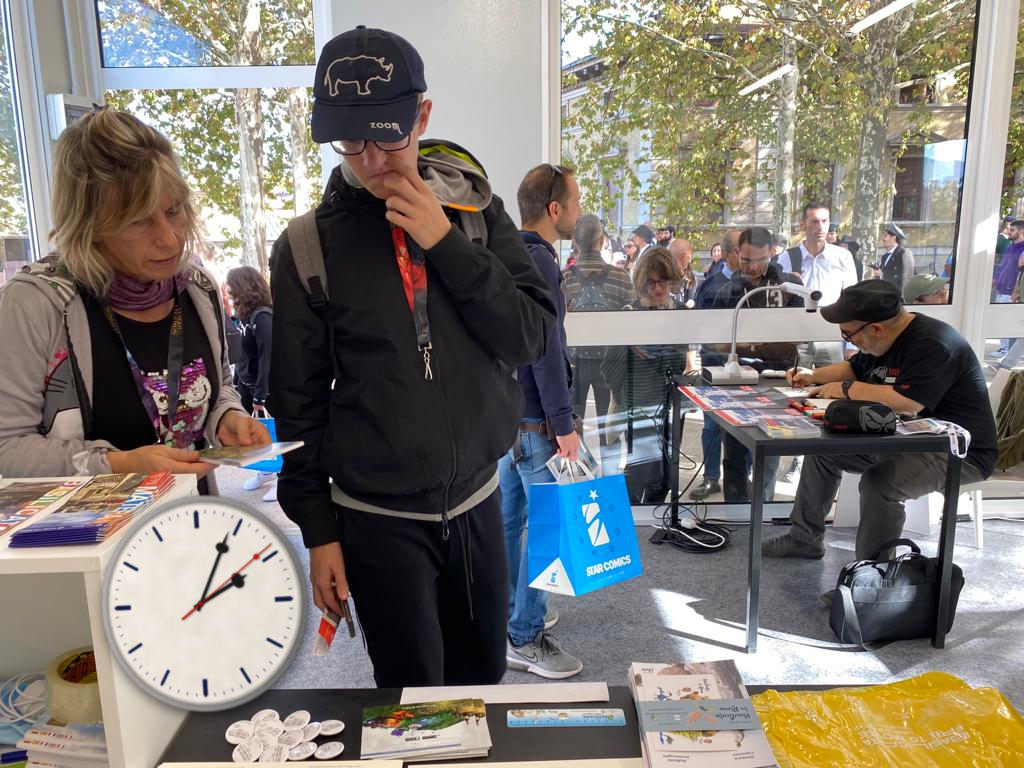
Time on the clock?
2:04:09
